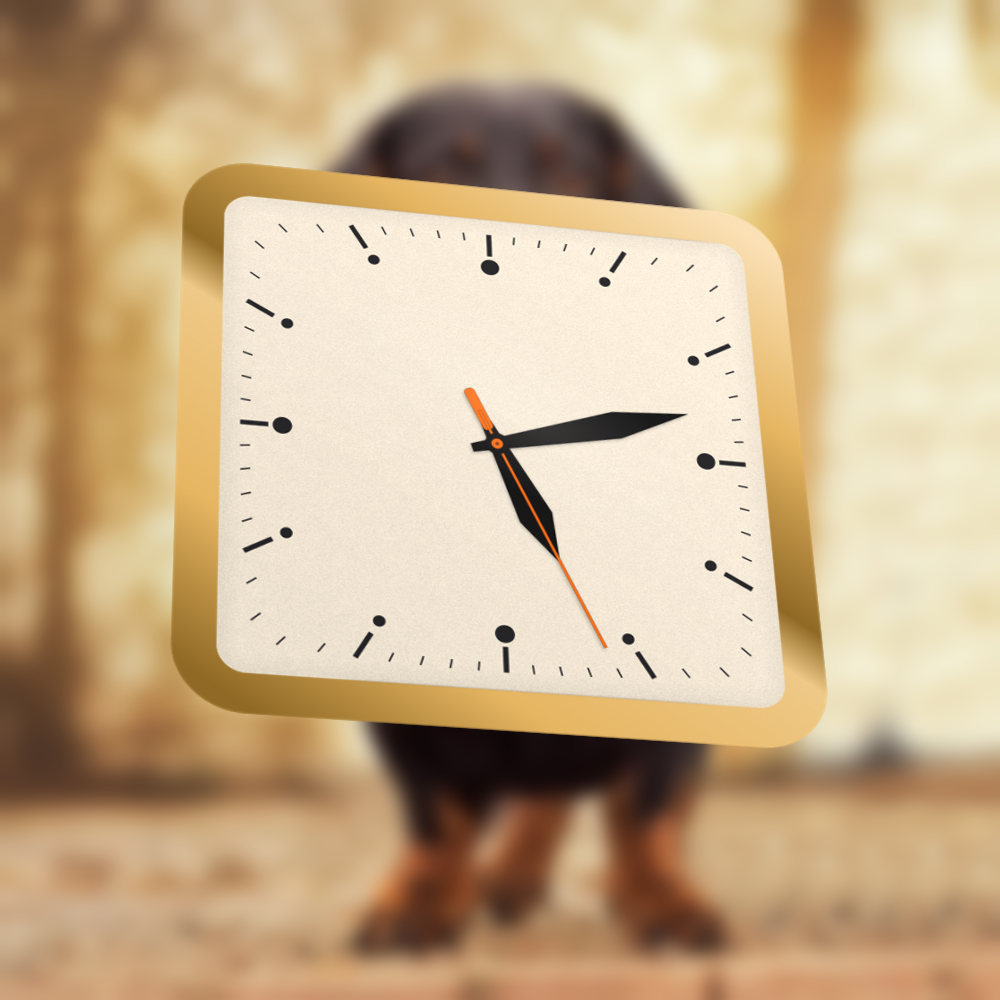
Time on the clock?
5:12:26
